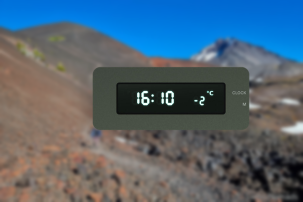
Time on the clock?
16:10
